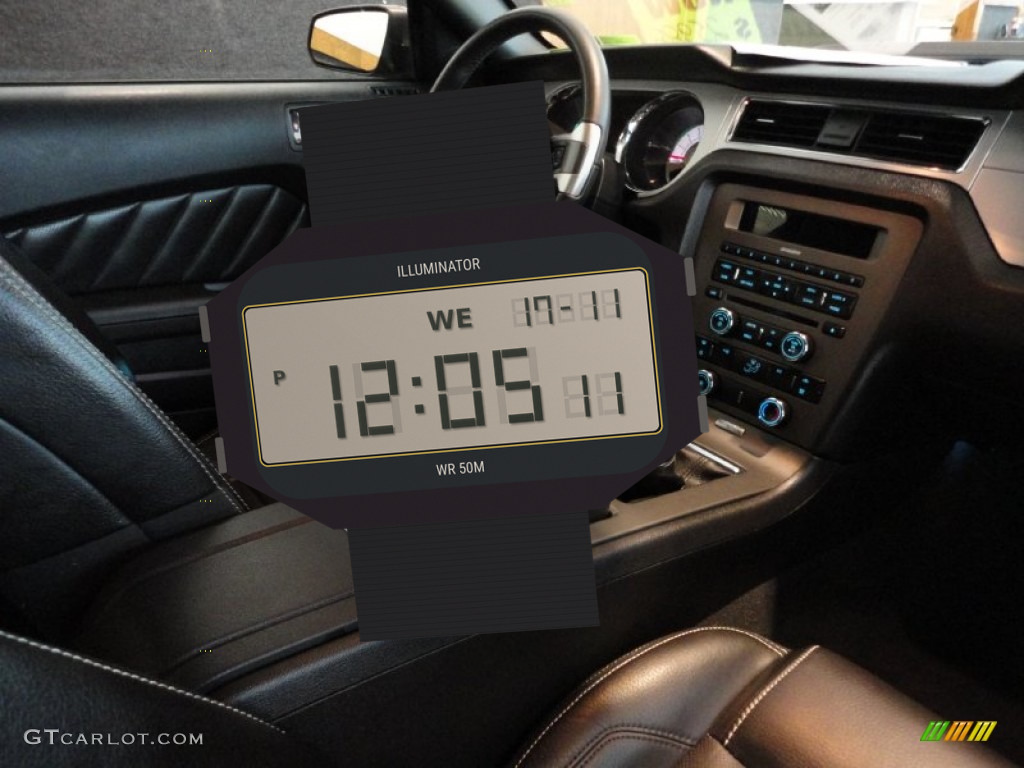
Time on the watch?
12:05:11
